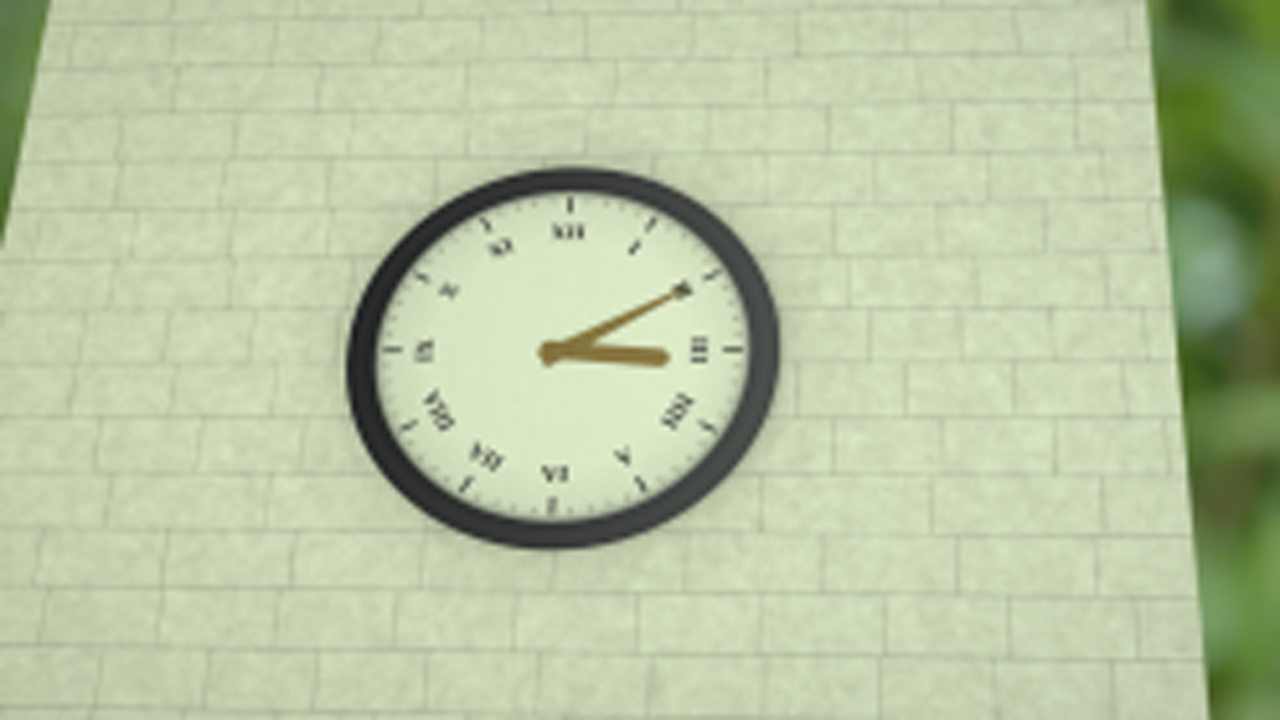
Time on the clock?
3:10
